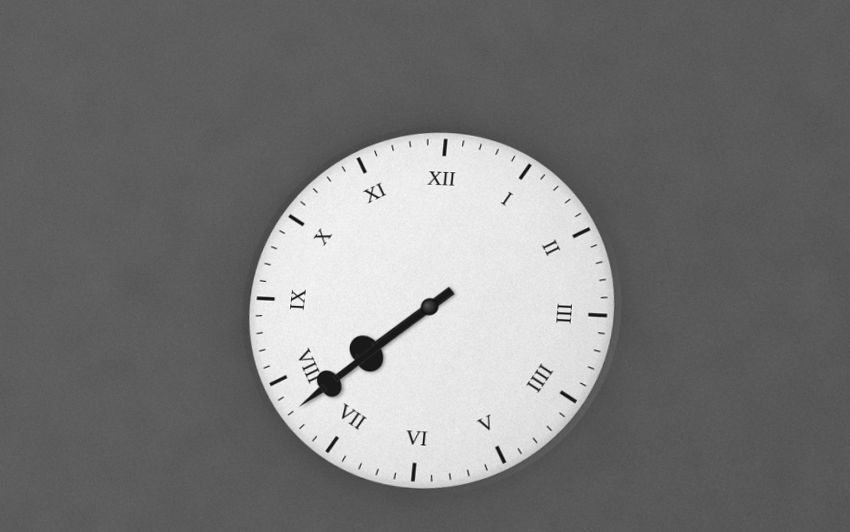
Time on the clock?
7:38
